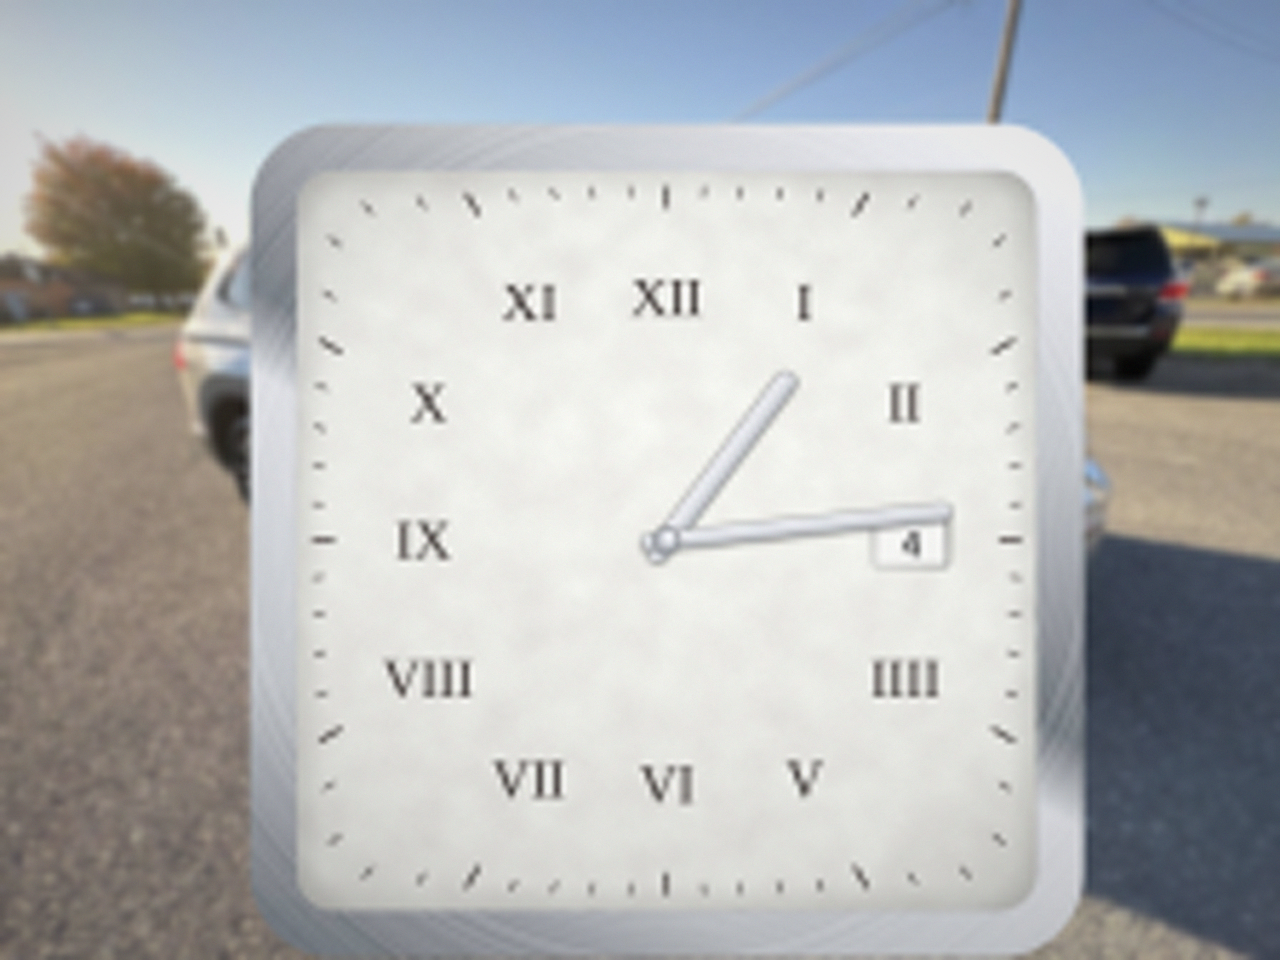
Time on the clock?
1:14
